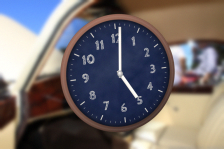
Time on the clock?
5:01
